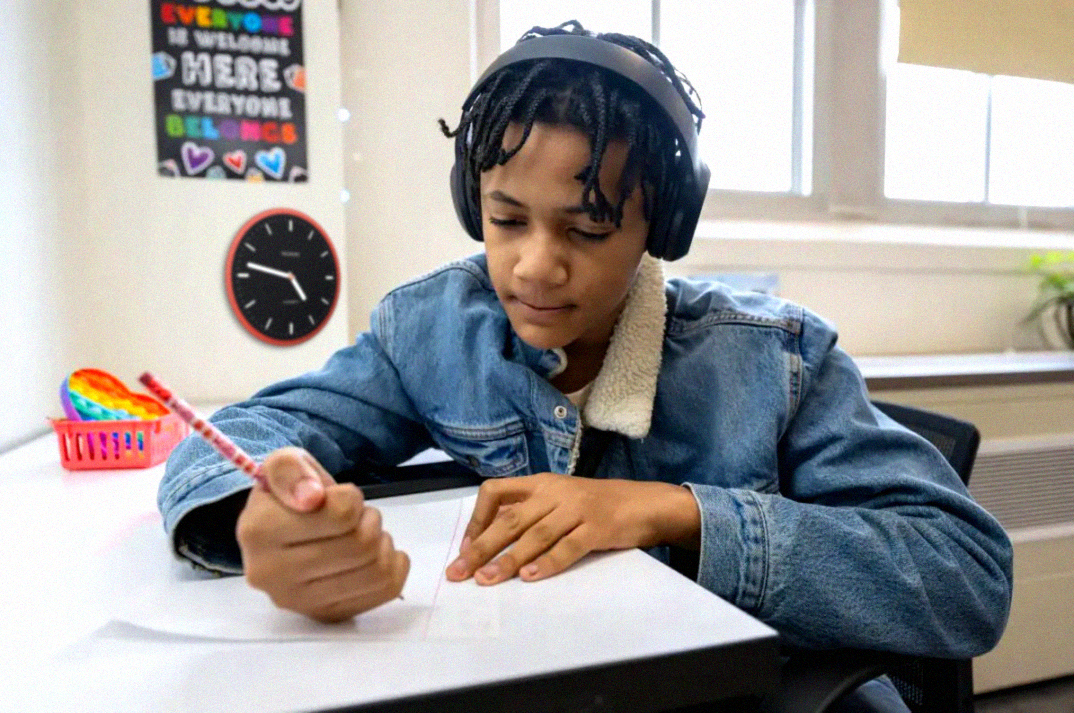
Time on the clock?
4:47
